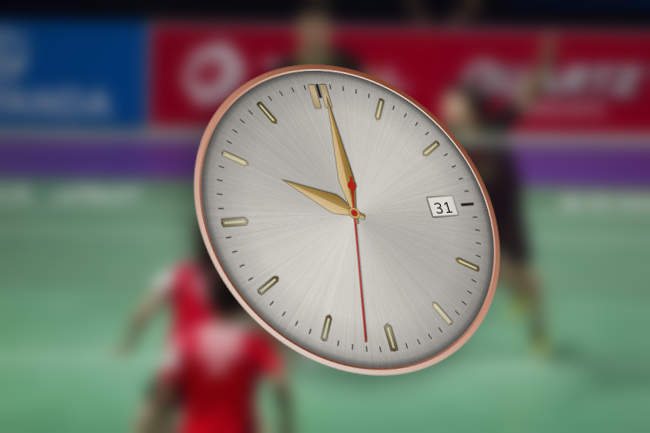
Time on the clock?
10:00:32
